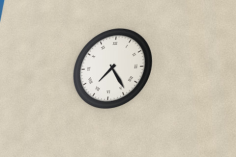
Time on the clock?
7:24
